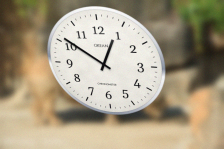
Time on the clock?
12:51
